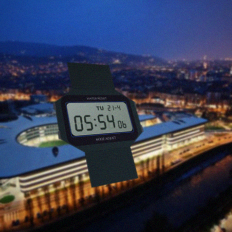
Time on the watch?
5:54:06
